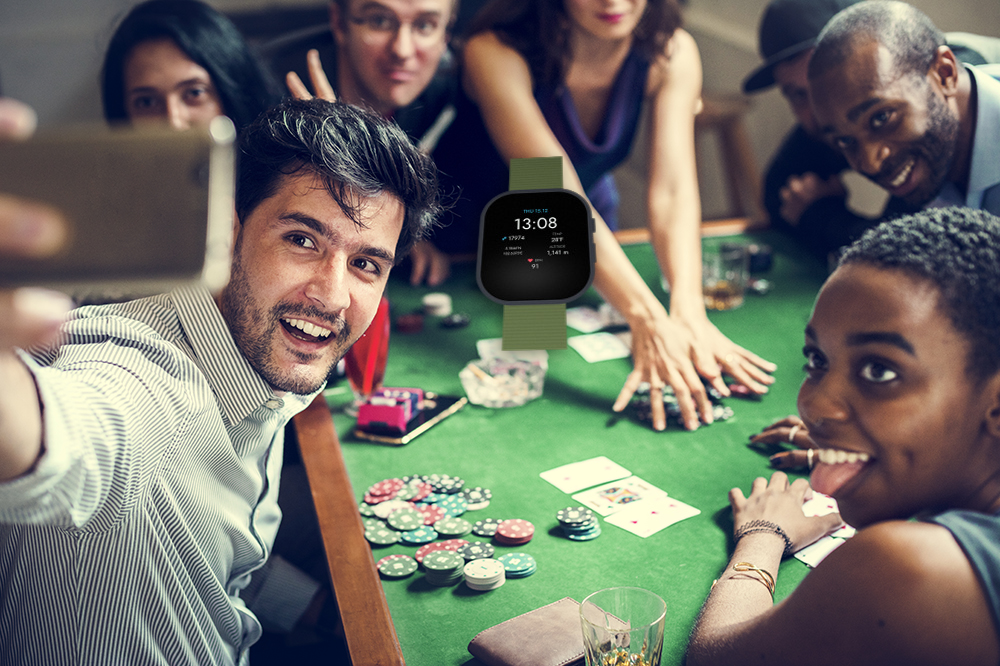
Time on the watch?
13:08
